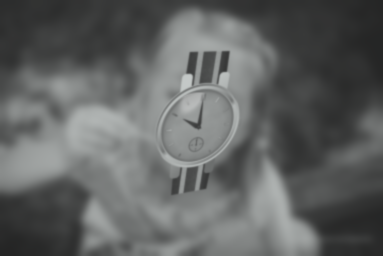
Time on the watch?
10:00
